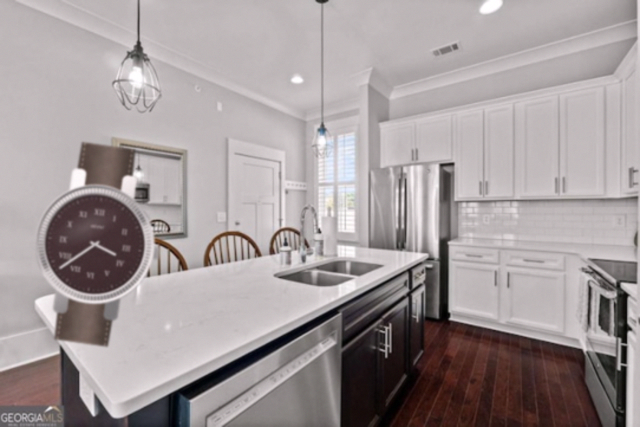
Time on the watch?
3:38
